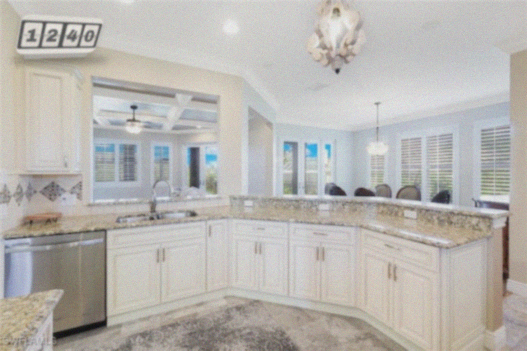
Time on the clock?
12:40
